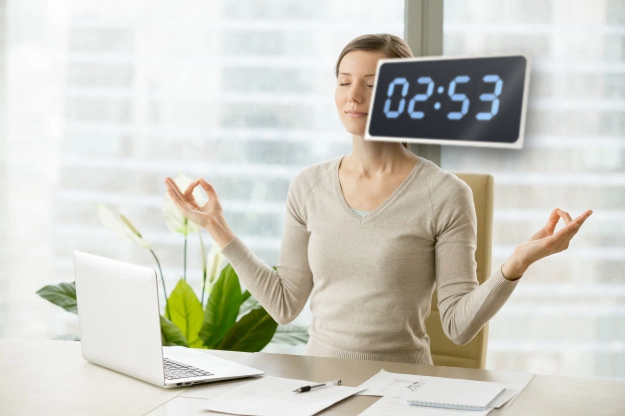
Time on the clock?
2:53
